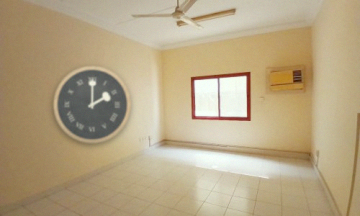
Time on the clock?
2:00
